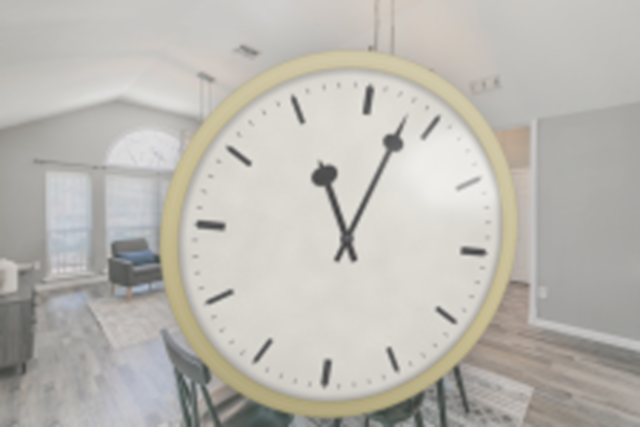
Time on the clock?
11:03
